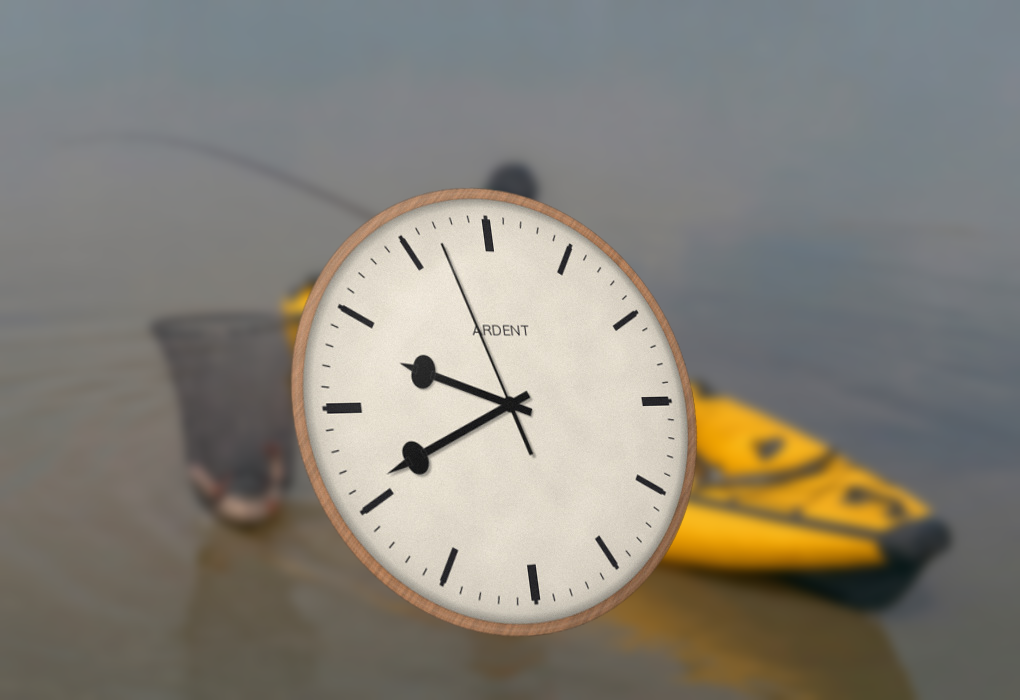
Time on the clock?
9:40:57
